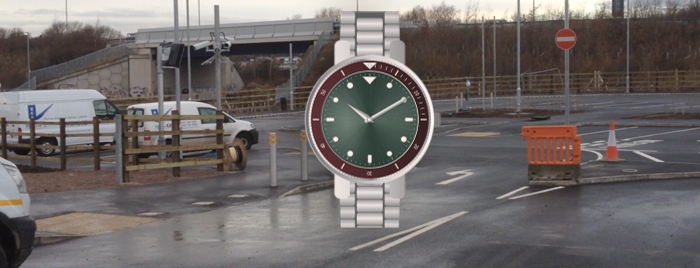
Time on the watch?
10:10
